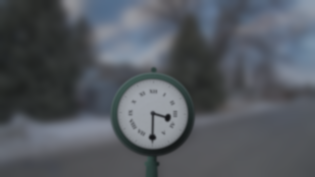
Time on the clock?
3:30
